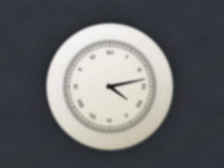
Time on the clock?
4:13
